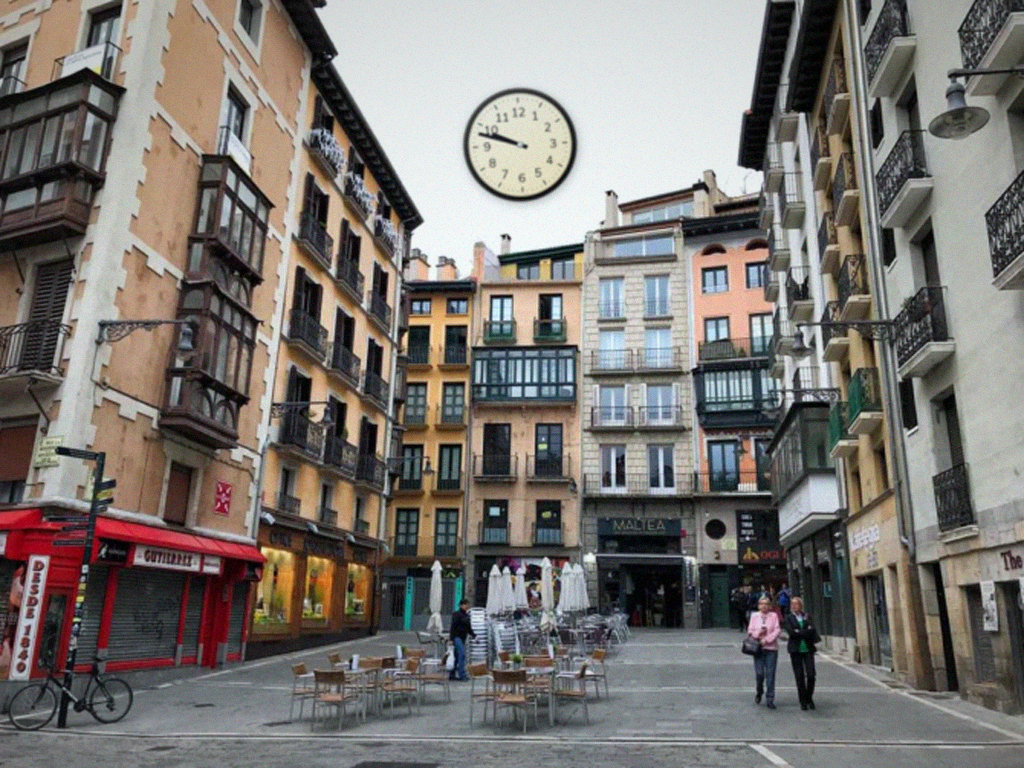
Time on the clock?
9:48
